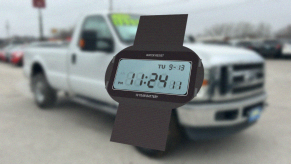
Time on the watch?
11:24:11
